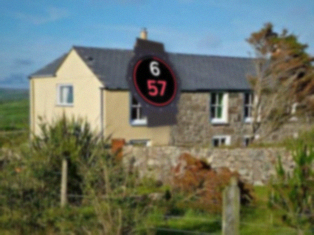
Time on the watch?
6:57
